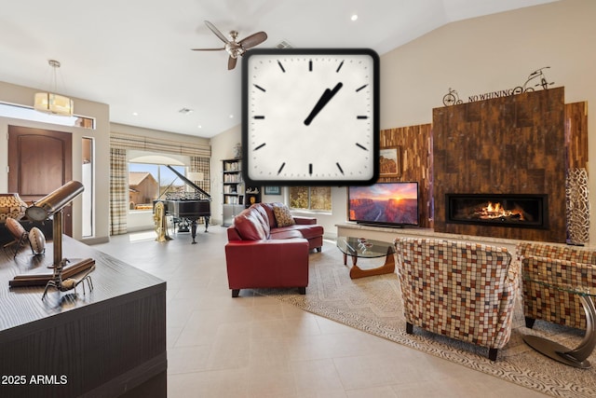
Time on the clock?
1:07
